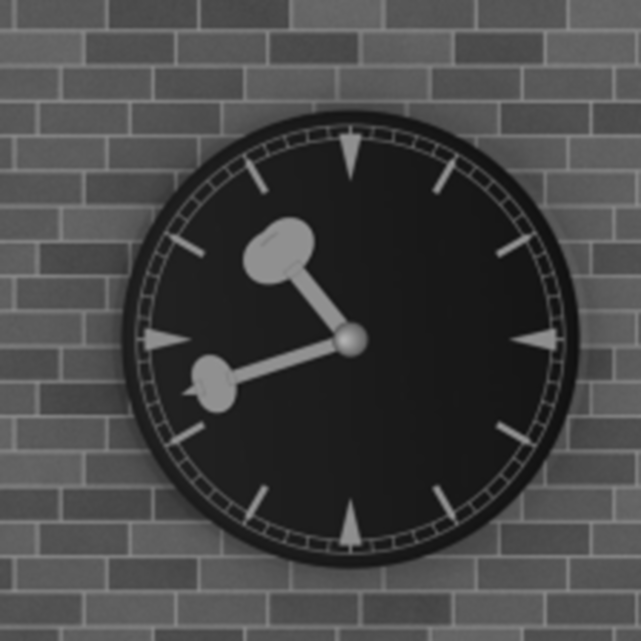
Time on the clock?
10:42
